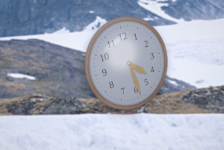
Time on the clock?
4:29
